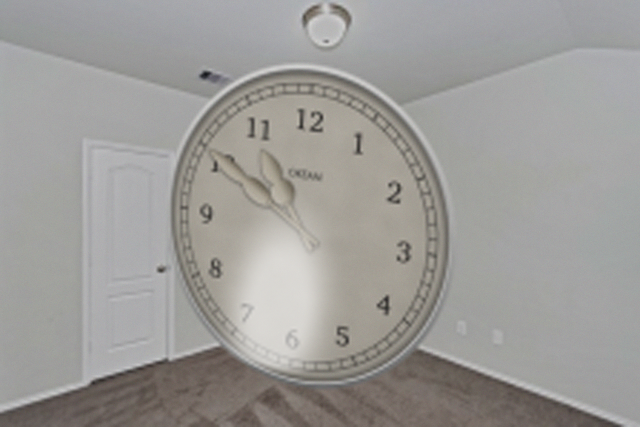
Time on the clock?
10:50
